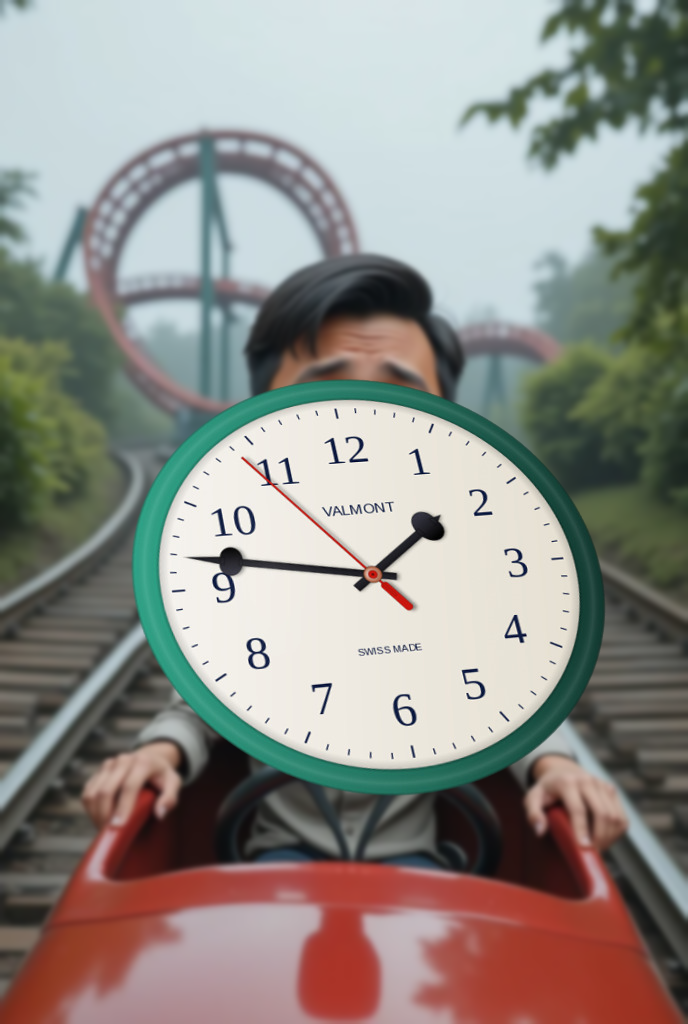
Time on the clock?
1:46:54
